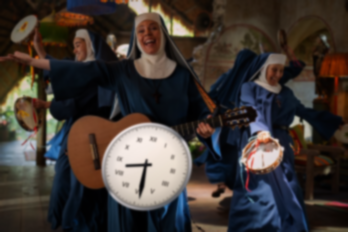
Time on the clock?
8:29
